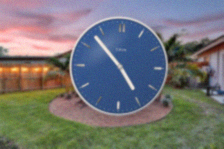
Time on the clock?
4:53
